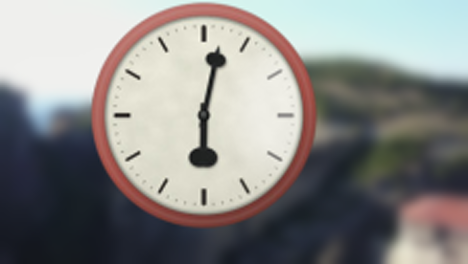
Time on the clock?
6:02
